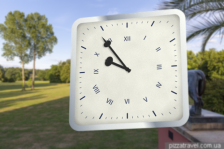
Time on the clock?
9:54
